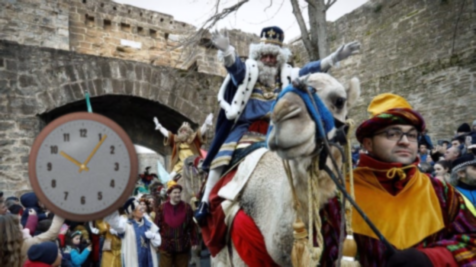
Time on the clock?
10:06
